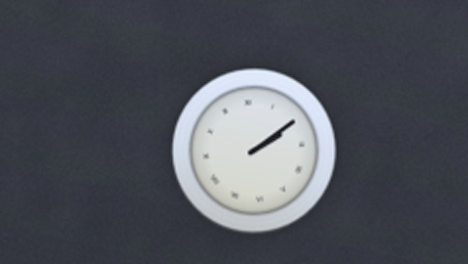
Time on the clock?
2:10
